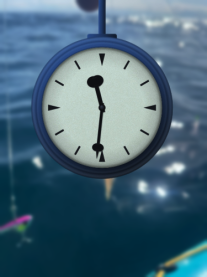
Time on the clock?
11:31
